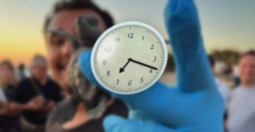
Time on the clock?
7:19
